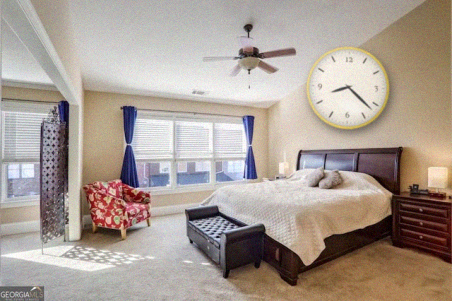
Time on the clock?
8:22
